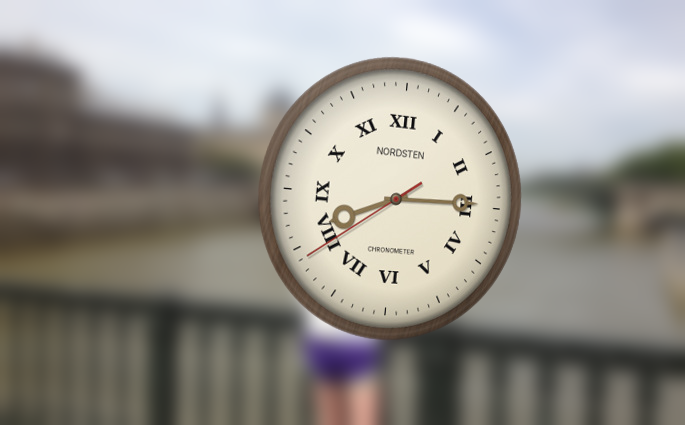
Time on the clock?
8:14:39
